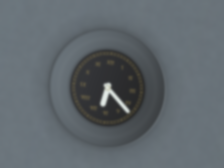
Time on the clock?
6:22
